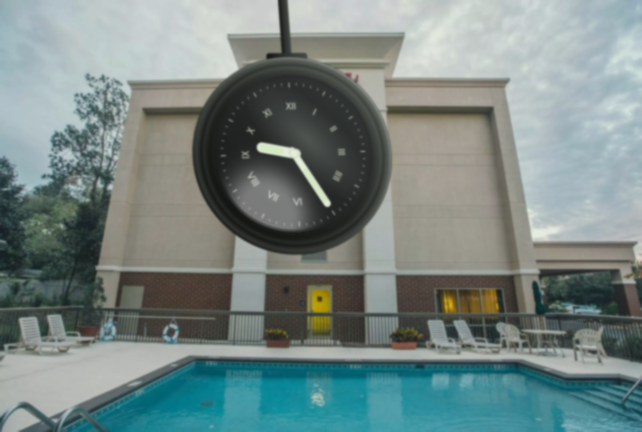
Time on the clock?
9:25
